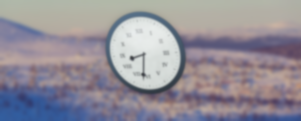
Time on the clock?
8:32
